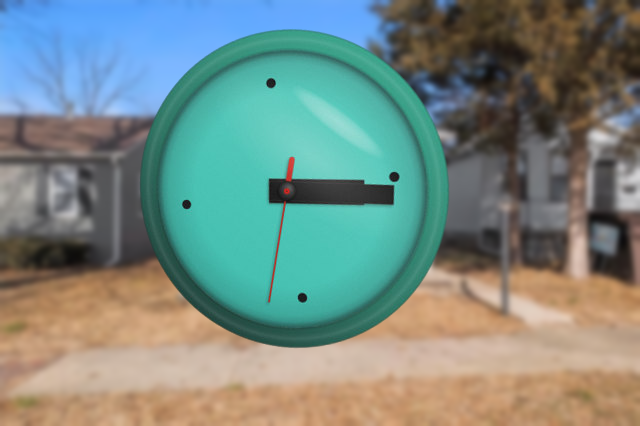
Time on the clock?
3:16:33
